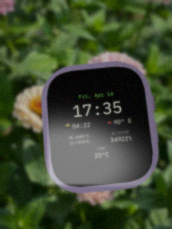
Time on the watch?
17:35
